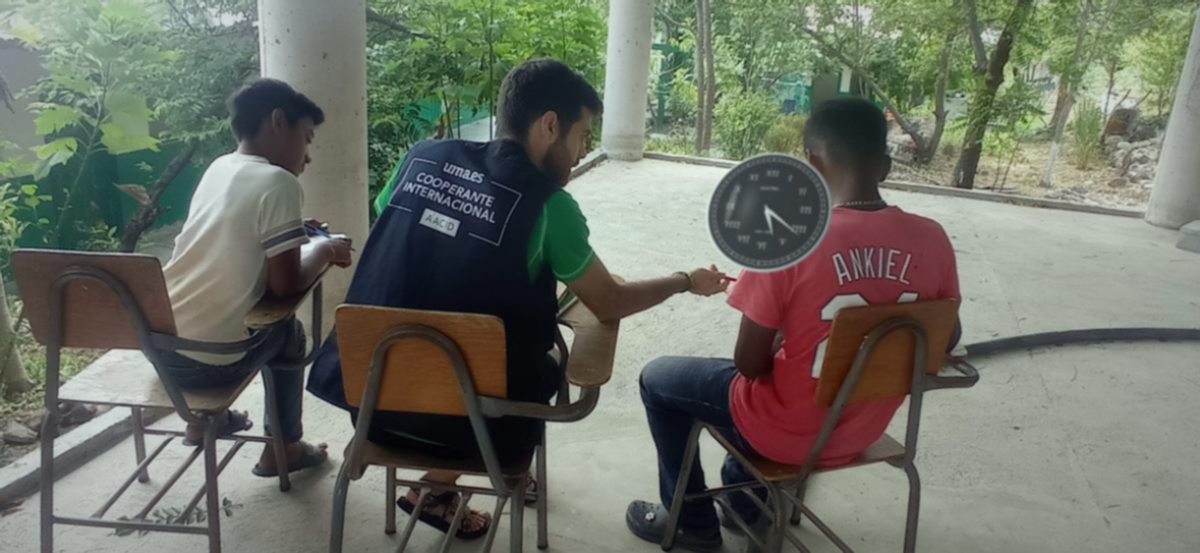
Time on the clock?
5:21
